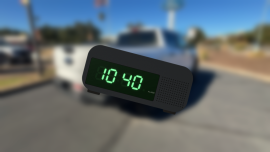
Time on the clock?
10:40
